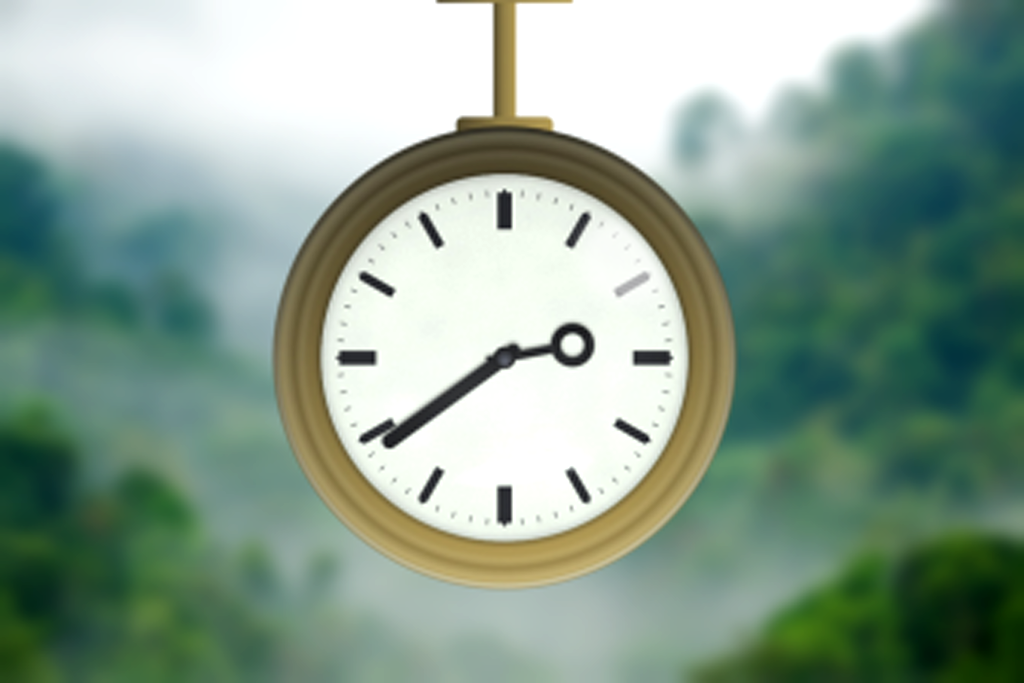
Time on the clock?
2:39
